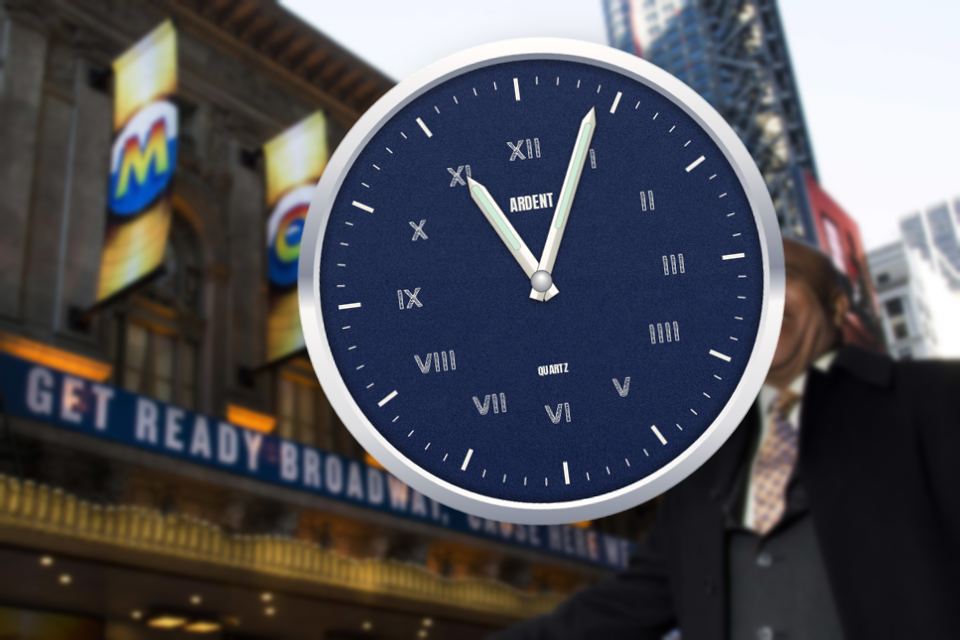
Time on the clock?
11:04
